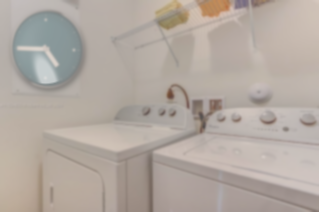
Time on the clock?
4:45
